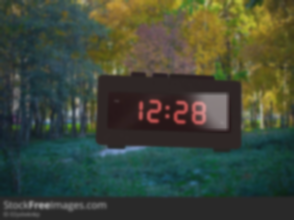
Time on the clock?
12:28
